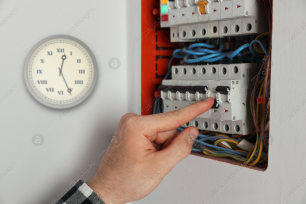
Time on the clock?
12:26
